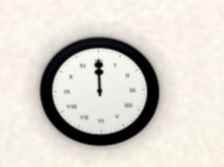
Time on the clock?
12:00
